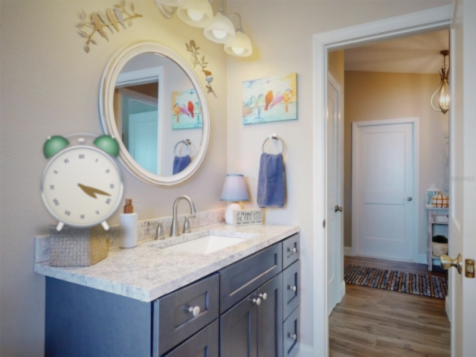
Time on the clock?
4:18
